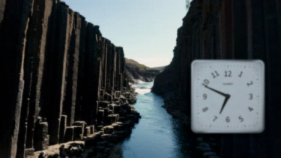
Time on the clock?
6:49
